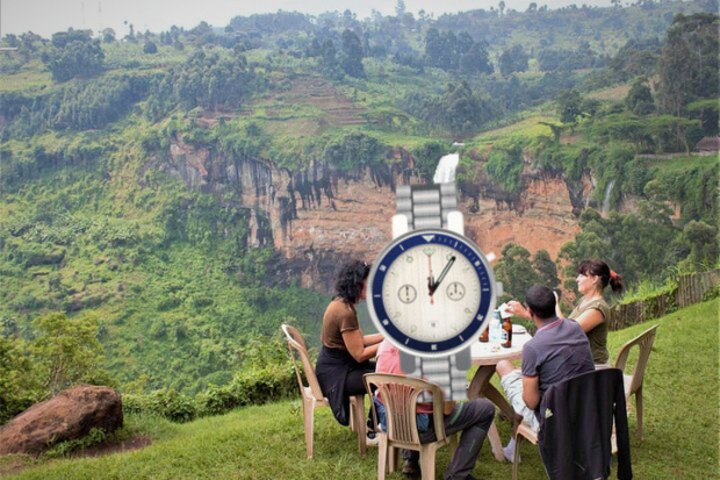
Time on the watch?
12:06
